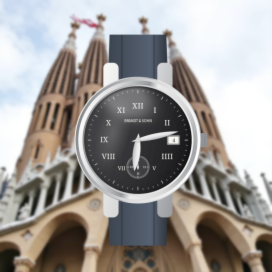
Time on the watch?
6:13
